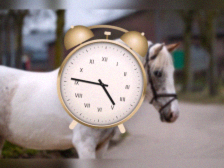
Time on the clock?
4:46
